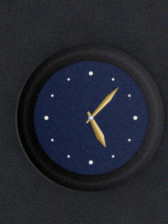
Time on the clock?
5:07
